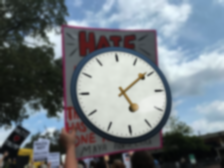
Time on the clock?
5:09
